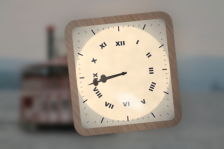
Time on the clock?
8:43
